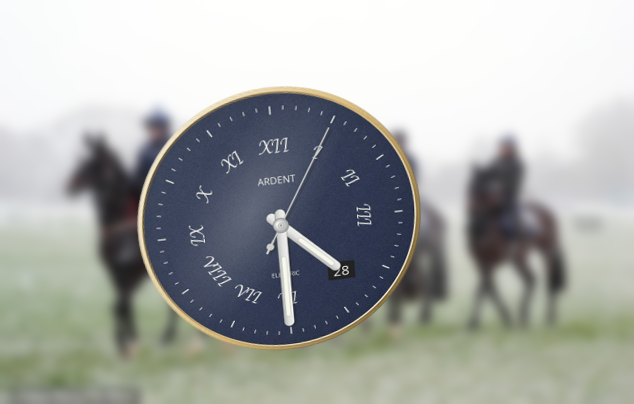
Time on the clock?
4:30:05
